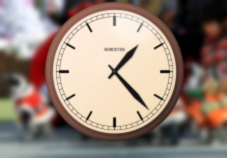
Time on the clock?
1:23
